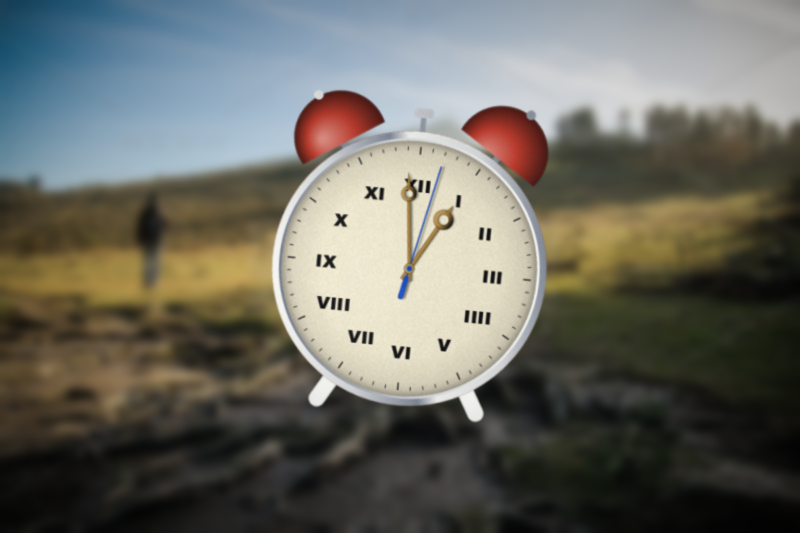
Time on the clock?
12:59:02
